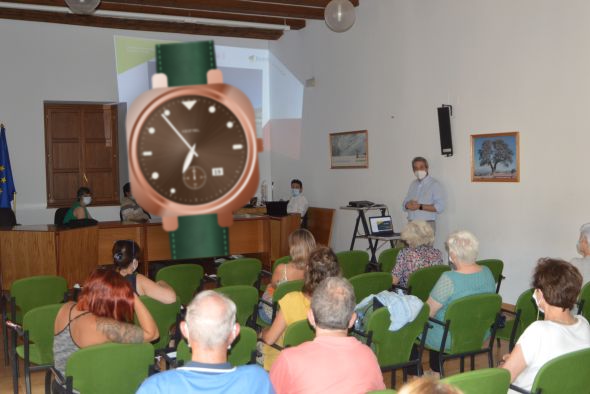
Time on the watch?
6:54
